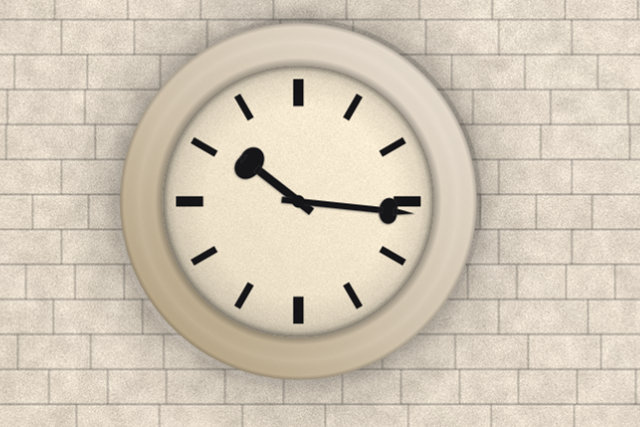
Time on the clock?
10:16
